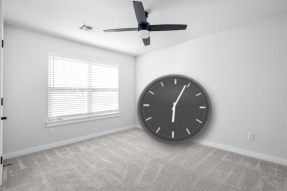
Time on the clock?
6:04
